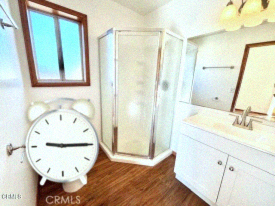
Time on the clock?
9:15
